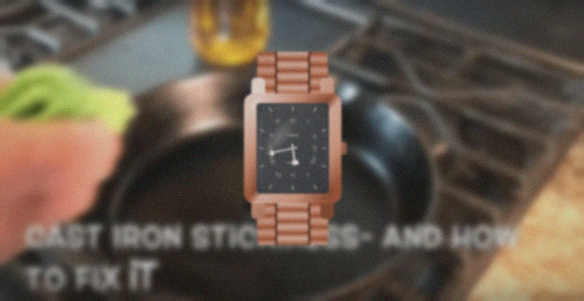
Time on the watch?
5:43
